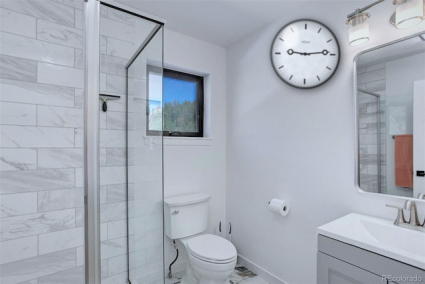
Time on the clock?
9:14
